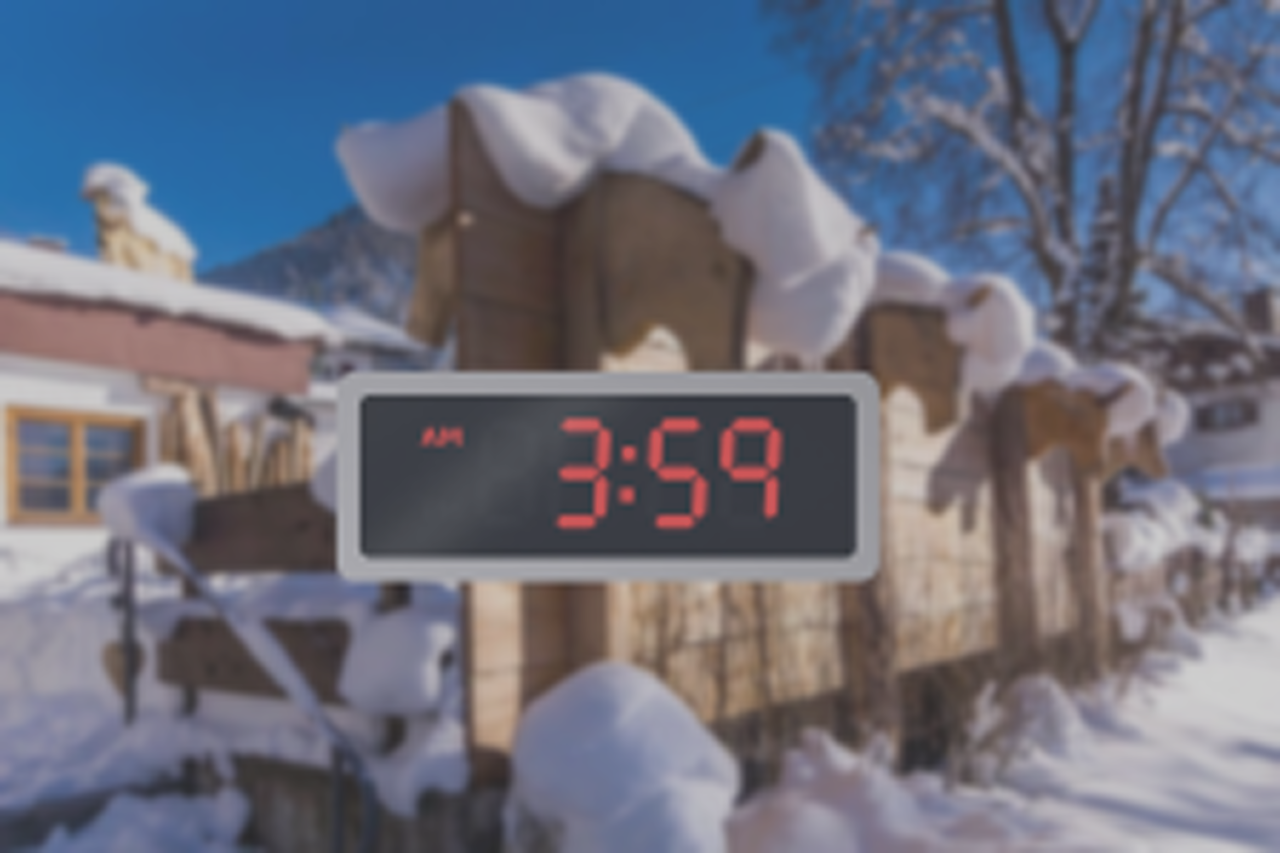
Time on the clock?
3:59
